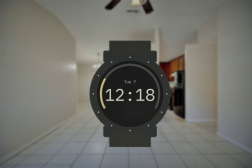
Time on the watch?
12:18
